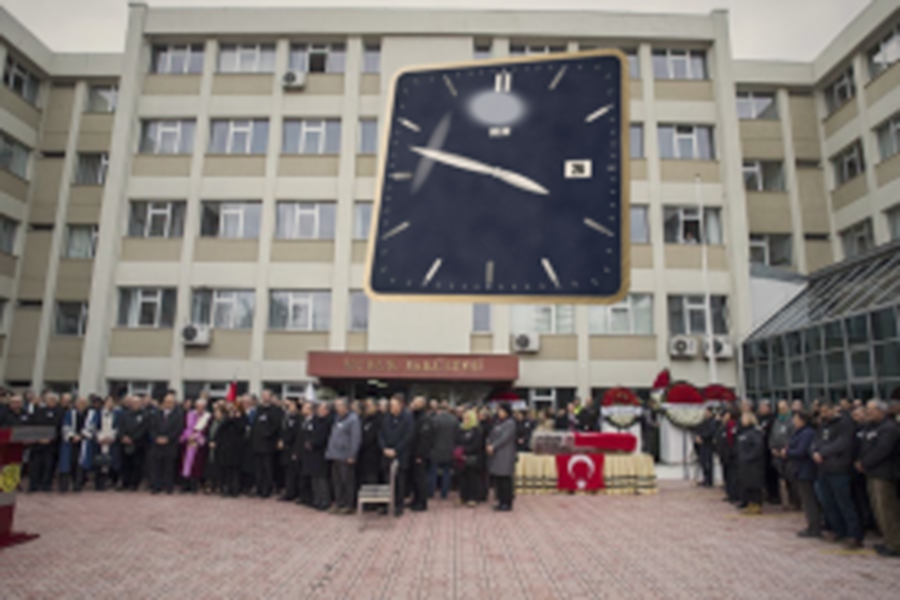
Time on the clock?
3:48
